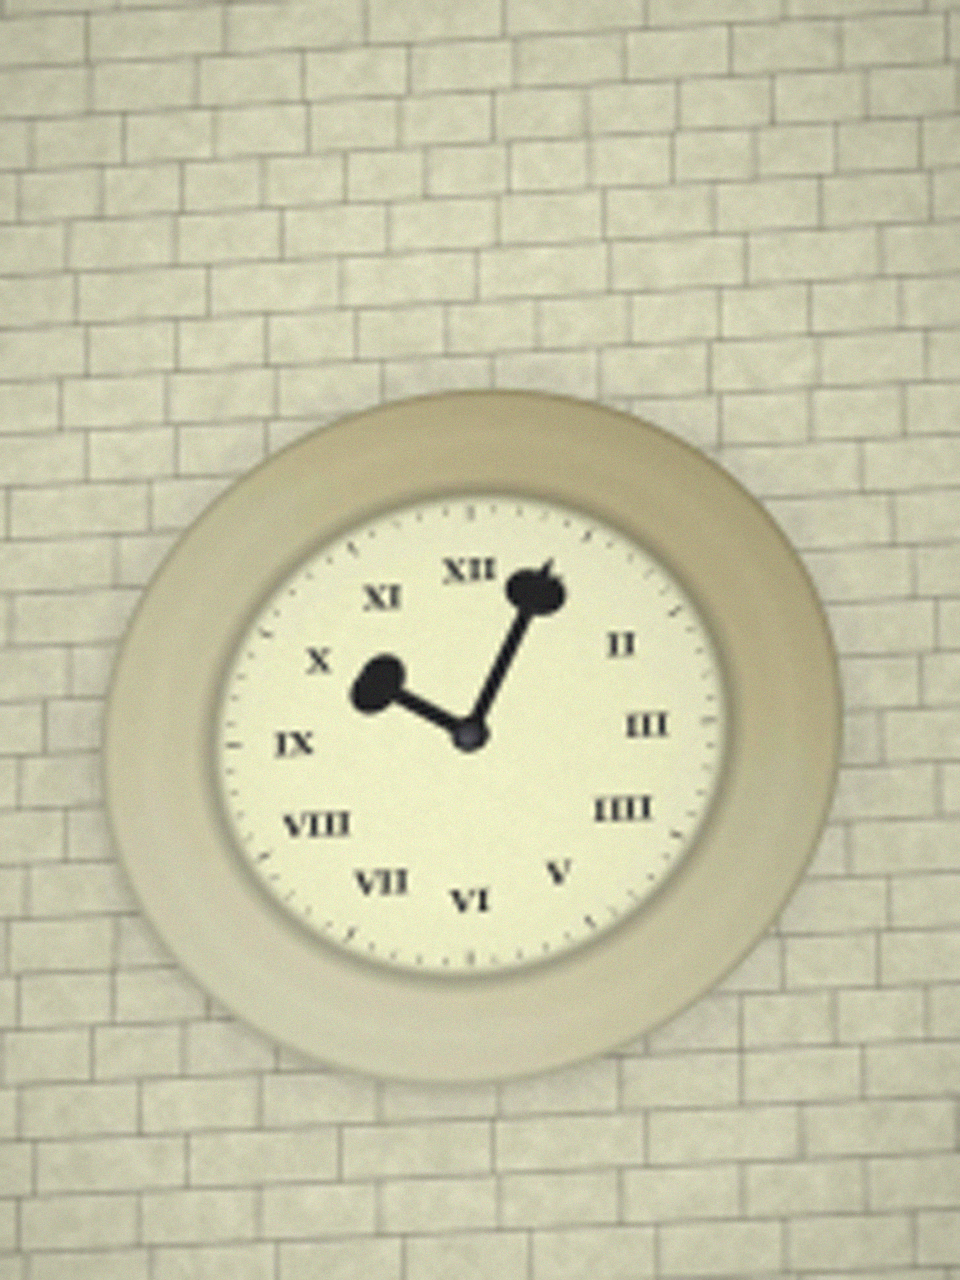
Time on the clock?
10:04
